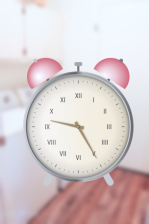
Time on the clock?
9:25
